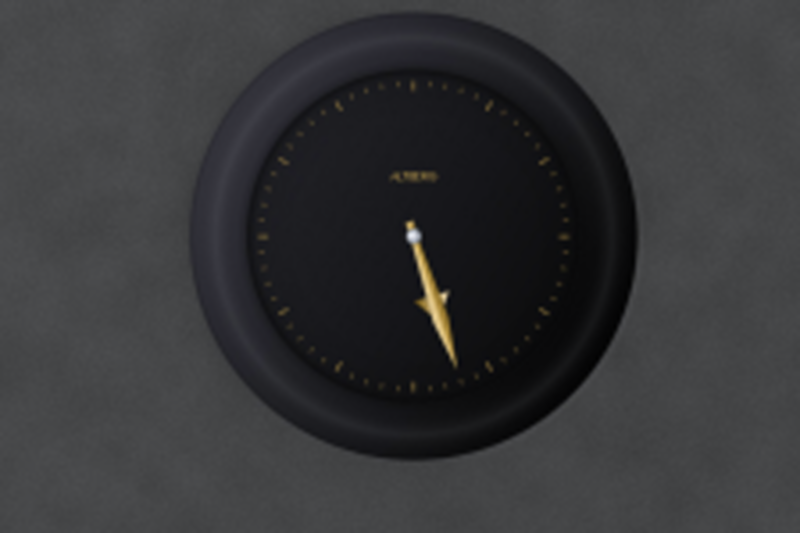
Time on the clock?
5:27
